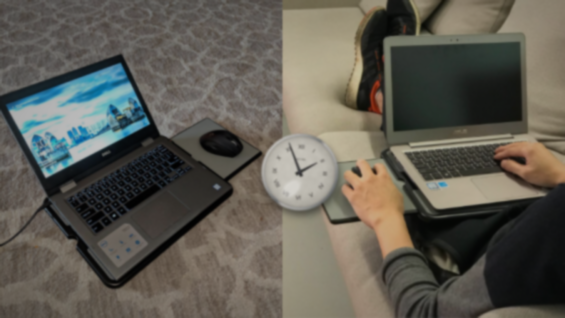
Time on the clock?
1:56
